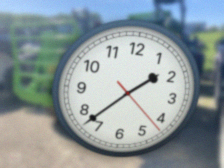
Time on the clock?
1:37:22
